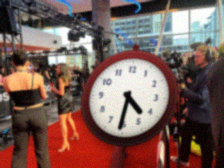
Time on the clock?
4:31
